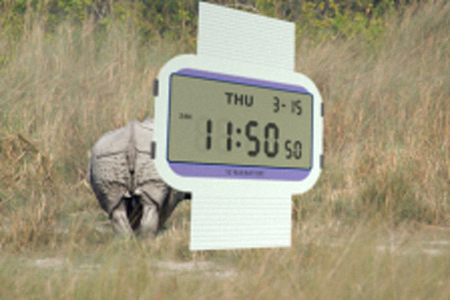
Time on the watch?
11:50:50
